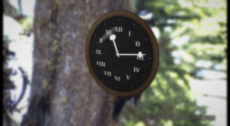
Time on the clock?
11:14
